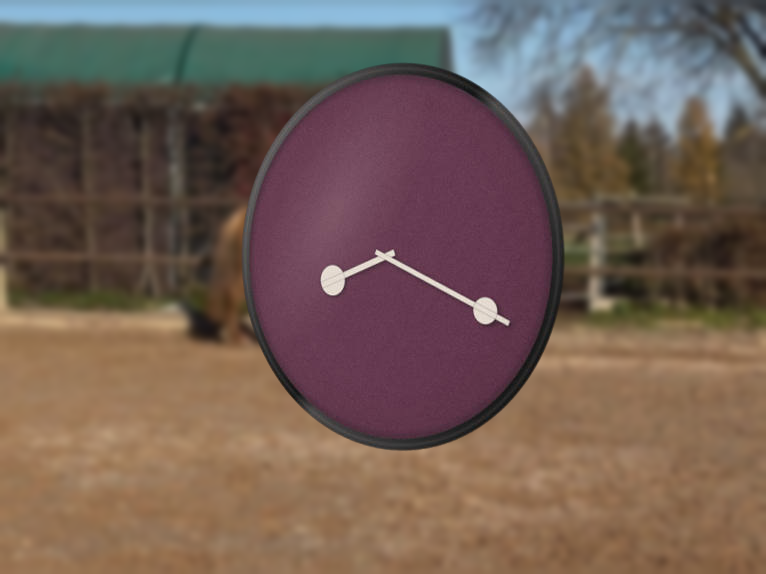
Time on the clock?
8:19
